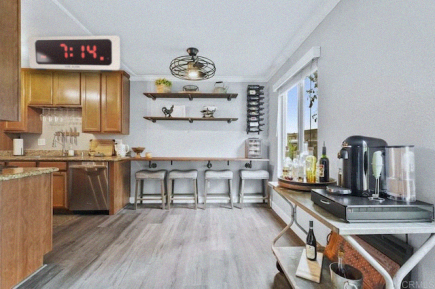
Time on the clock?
7:14
